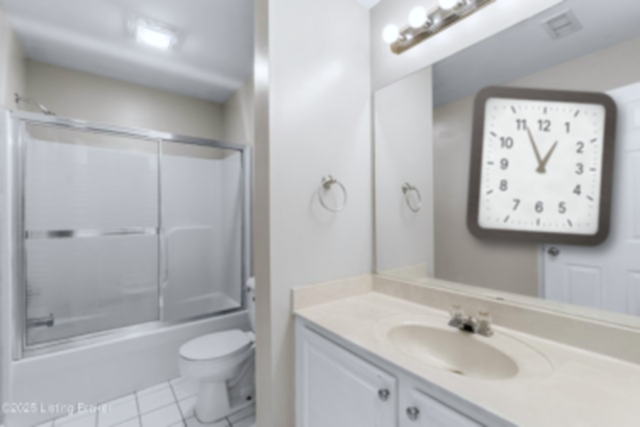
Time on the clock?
12:56
